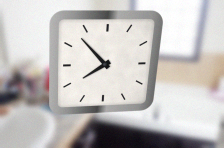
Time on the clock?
7:53
